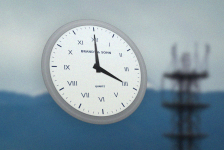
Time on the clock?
4:00
